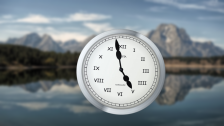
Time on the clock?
4:58
